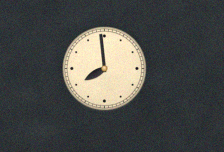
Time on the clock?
7:59
